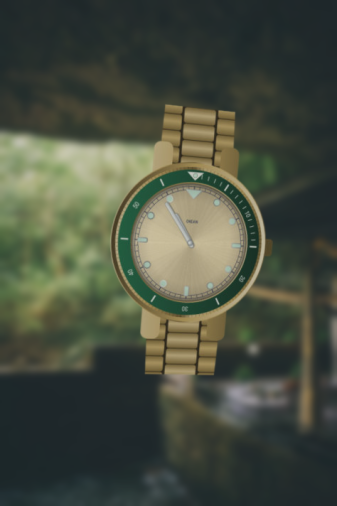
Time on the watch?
10:54
